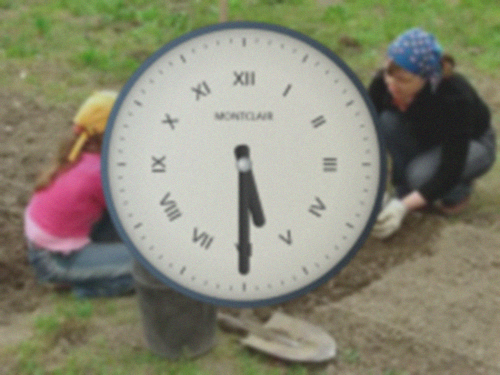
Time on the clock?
5:30
